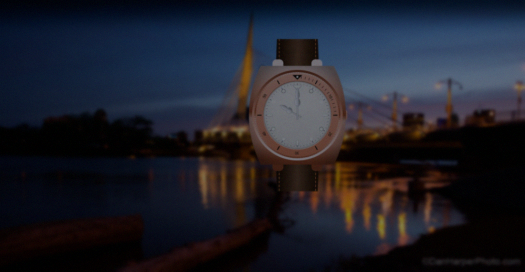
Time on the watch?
10:00
